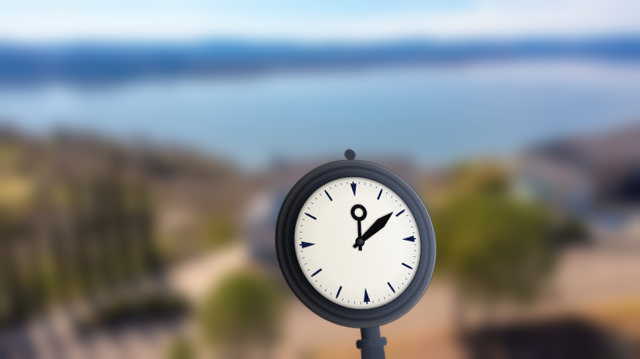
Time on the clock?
12:09
